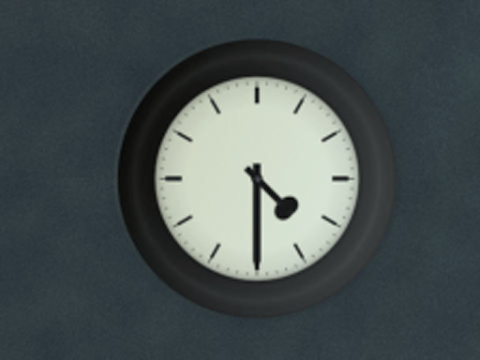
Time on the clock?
4:30
